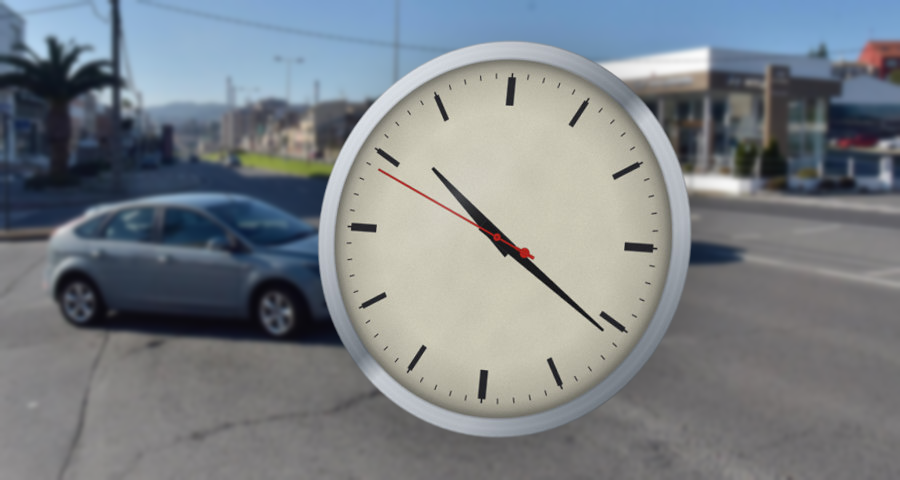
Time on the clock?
10:20:49
